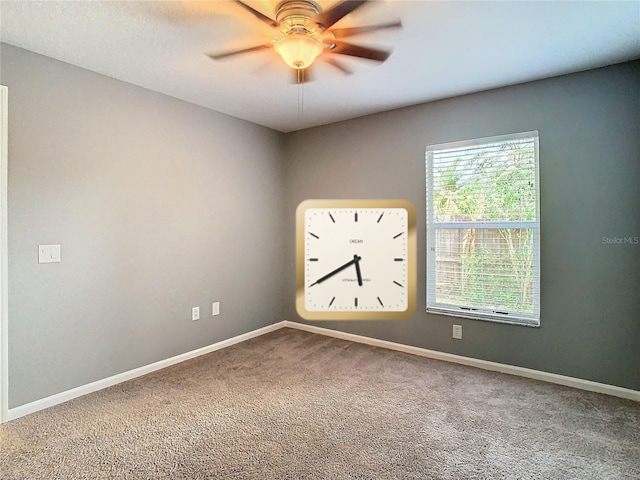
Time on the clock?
5:40
